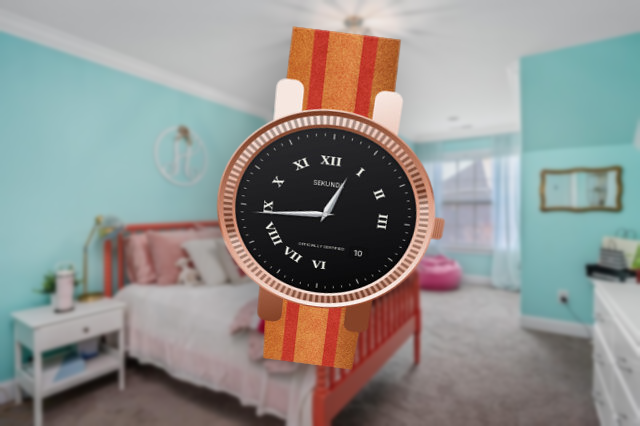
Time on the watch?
12:44
